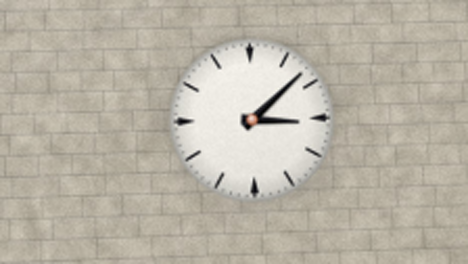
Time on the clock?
3:08
